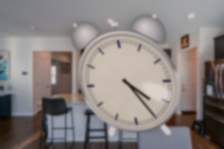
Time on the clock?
4:25
